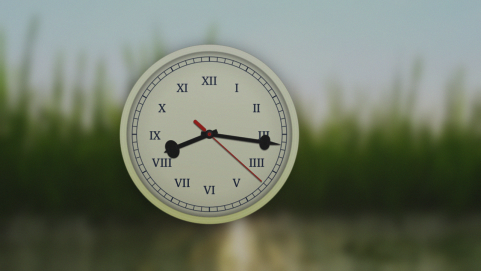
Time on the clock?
8:16:22
